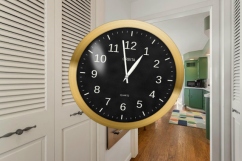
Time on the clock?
12:58
